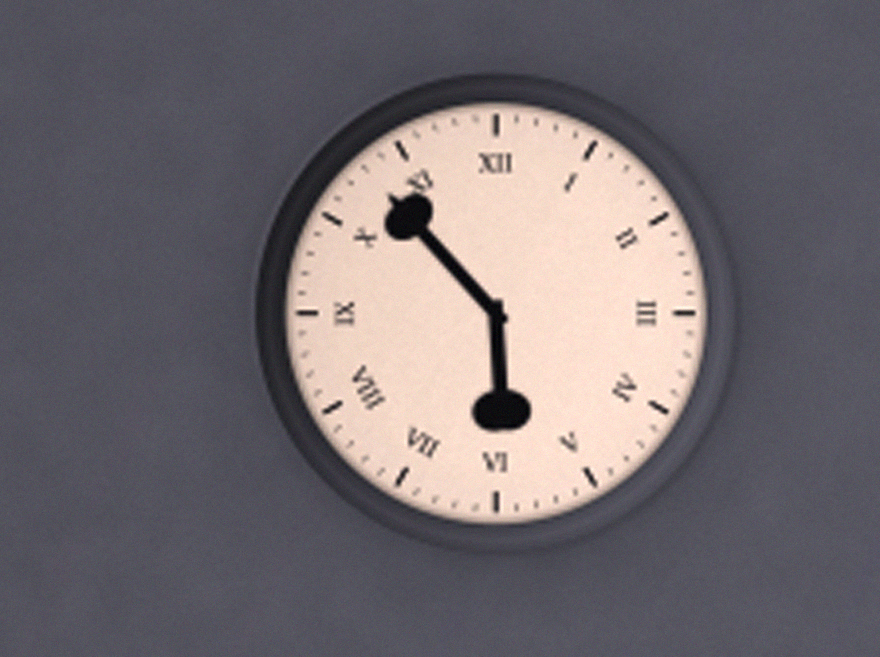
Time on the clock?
5:53
